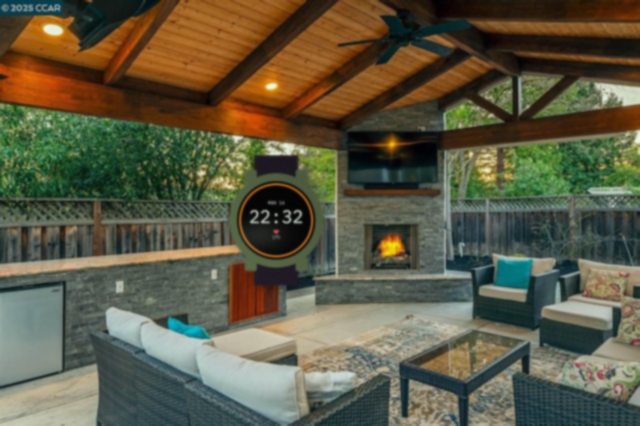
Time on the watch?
22:32
